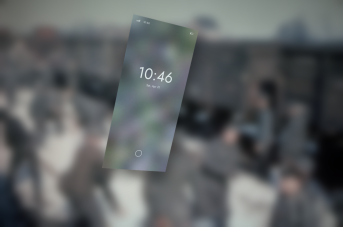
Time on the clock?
10:46
